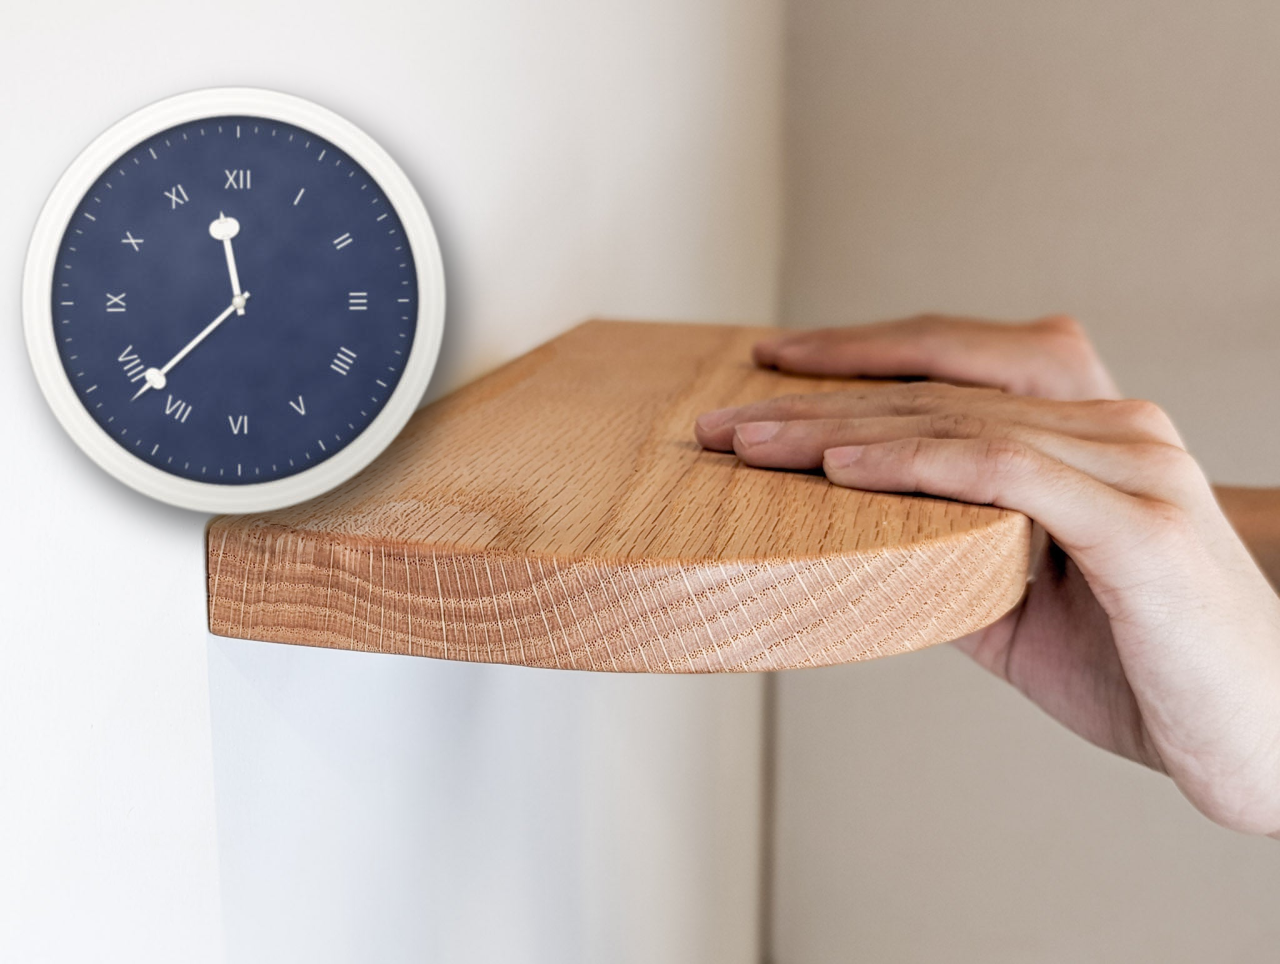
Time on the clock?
11:38
